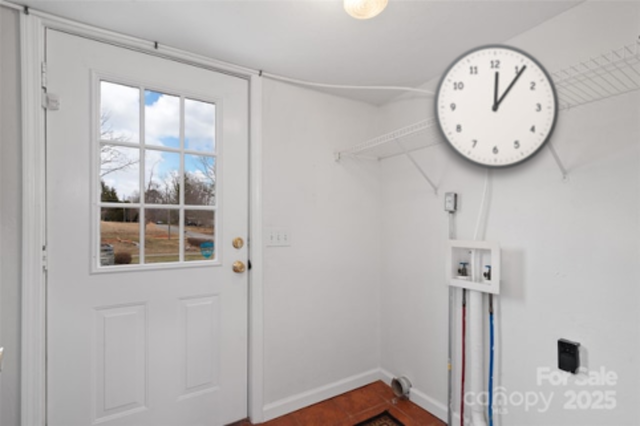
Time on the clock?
12:06
